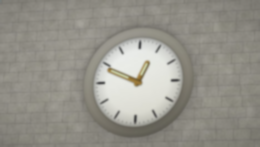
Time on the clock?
12:49
